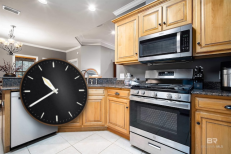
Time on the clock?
10:40
